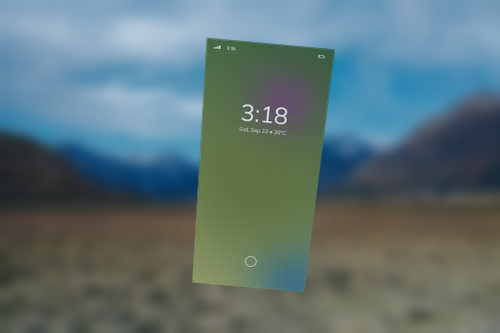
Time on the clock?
3:18
